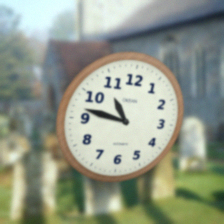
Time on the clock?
10:47
